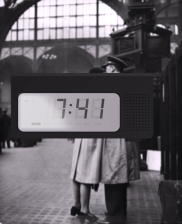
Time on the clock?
7:41
